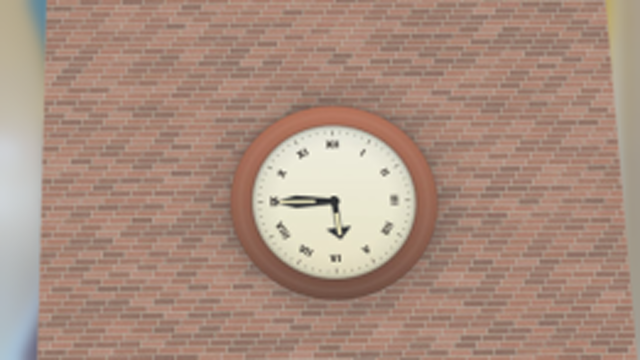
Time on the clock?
5:45
